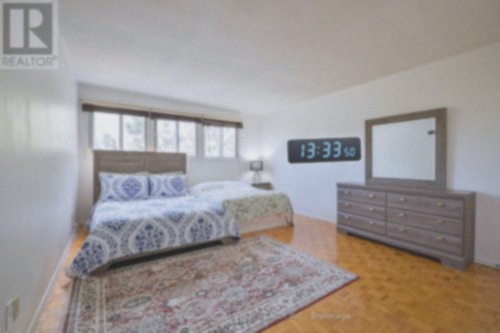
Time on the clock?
13:33
